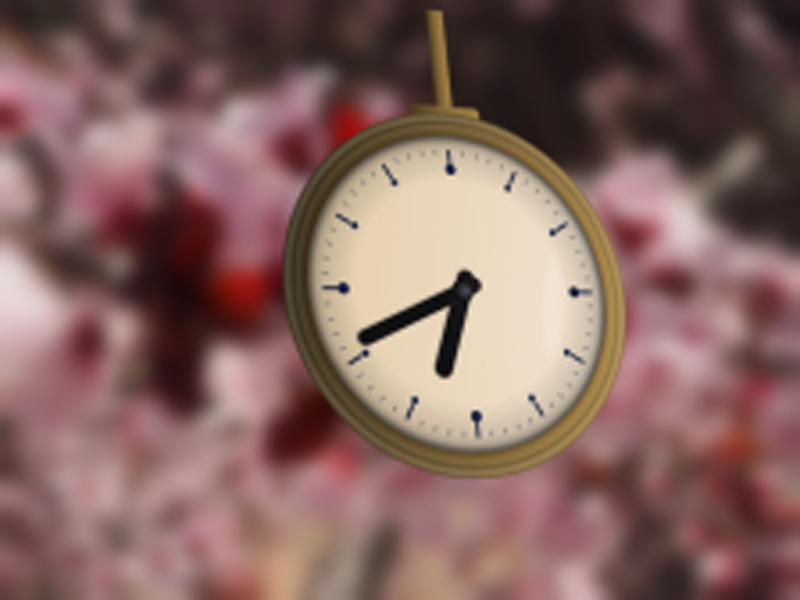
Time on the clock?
6:41
